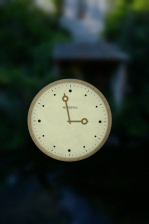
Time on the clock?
2:58
